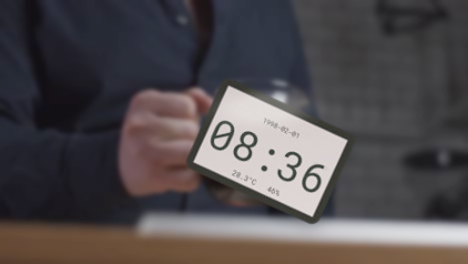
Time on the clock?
8:36
